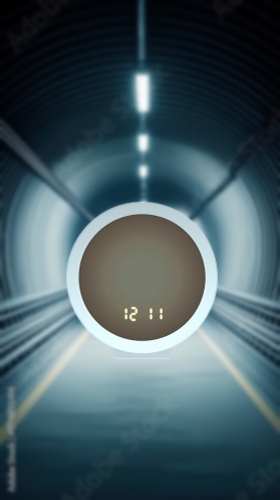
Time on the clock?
12:11
